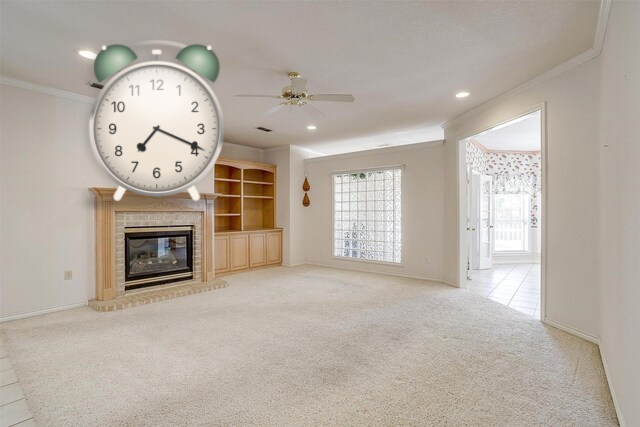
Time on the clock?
7:19
